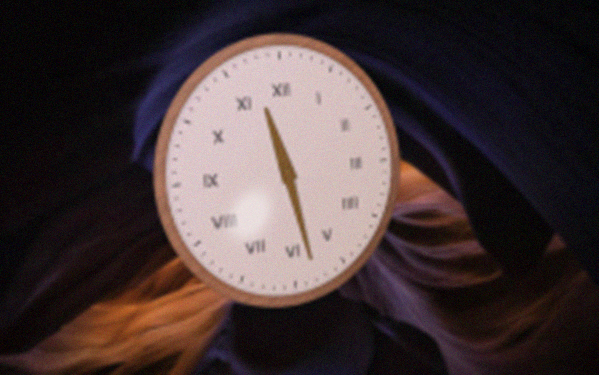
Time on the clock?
11:28
